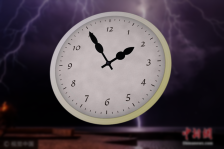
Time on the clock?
1:55
